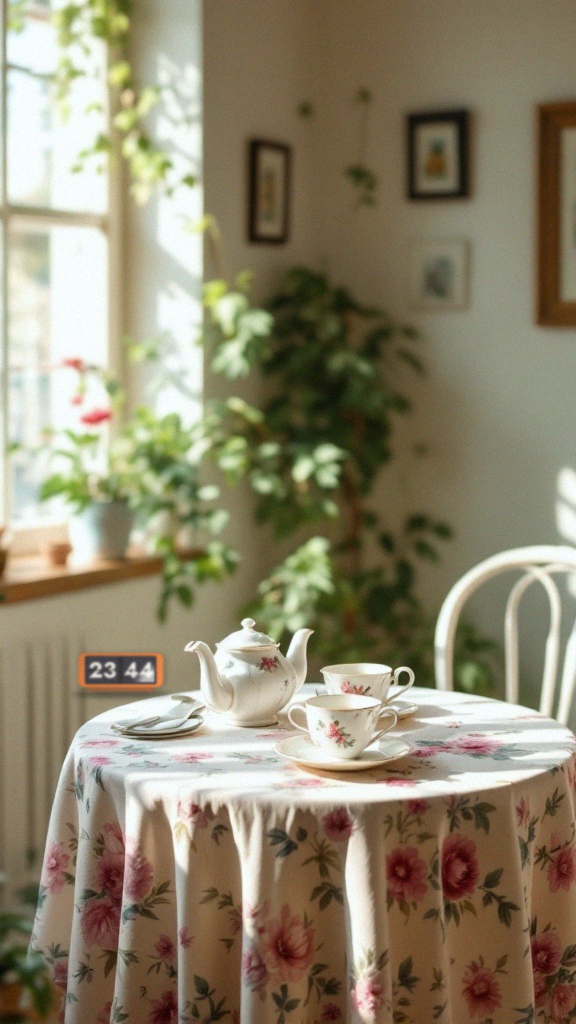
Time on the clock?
23:44
